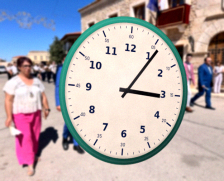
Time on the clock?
3:06
